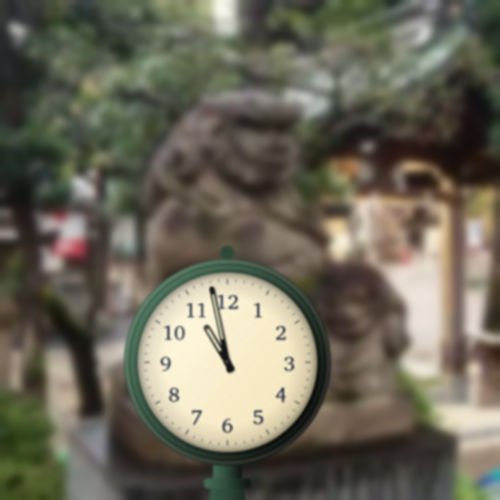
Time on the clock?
10:58
